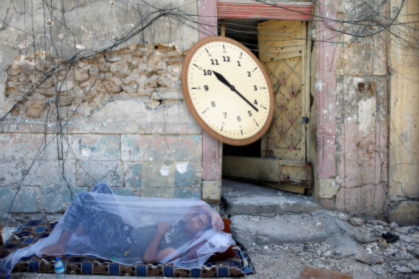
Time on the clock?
10:22
